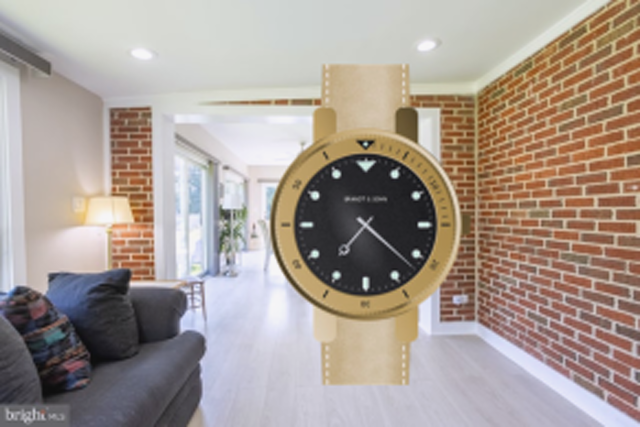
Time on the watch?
7:22
